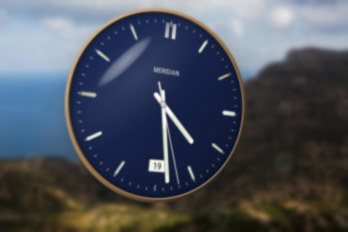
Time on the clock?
4:28:27
